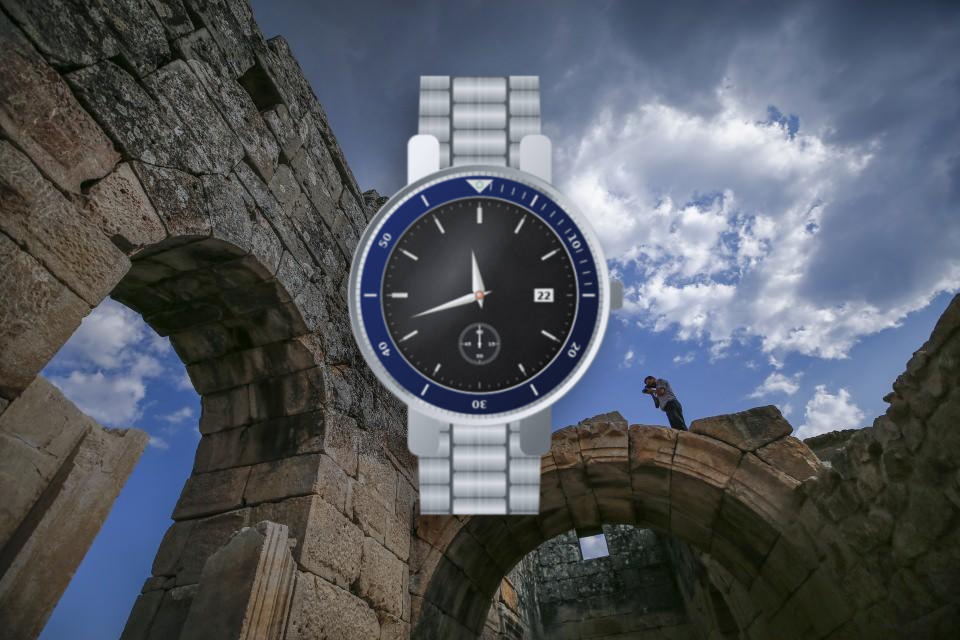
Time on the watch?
11:42
